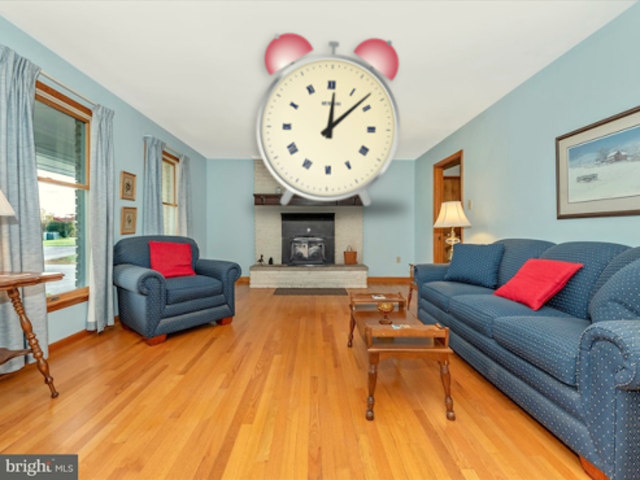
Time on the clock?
12:08
